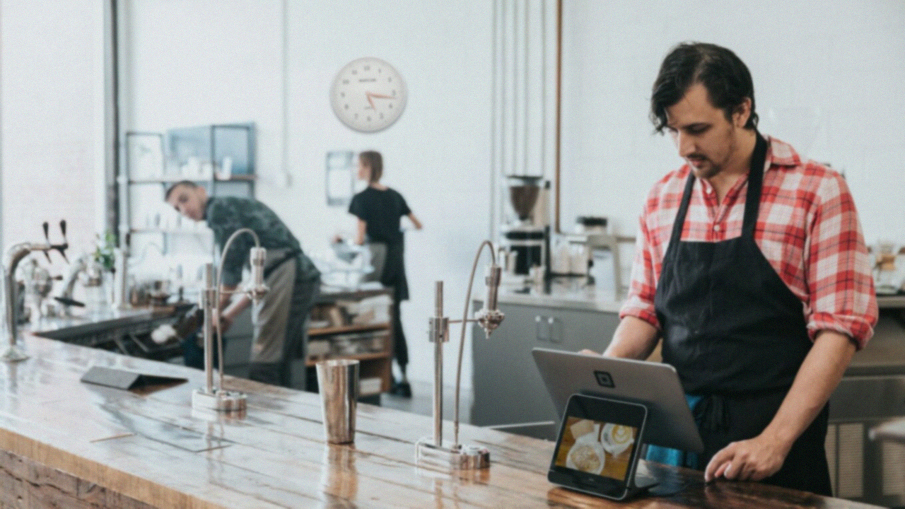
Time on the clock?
5:17
